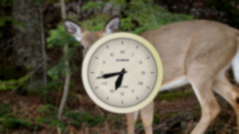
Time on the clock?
6:43
